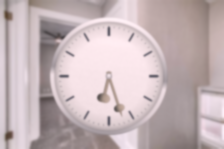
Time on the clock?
6:27
